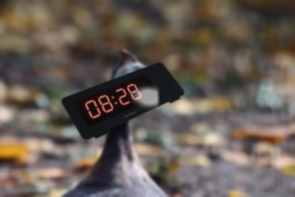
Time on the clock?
8:28
